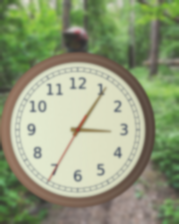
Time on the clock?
3:05:35
